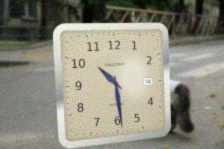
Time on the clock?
10:29
